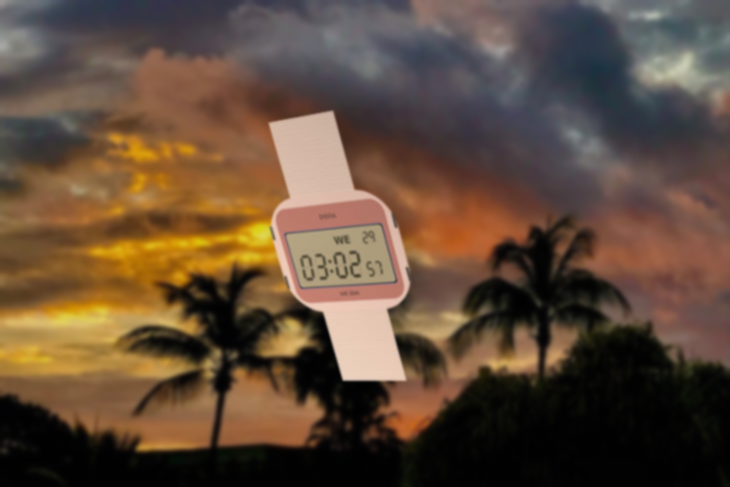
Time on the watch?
3:02:57
